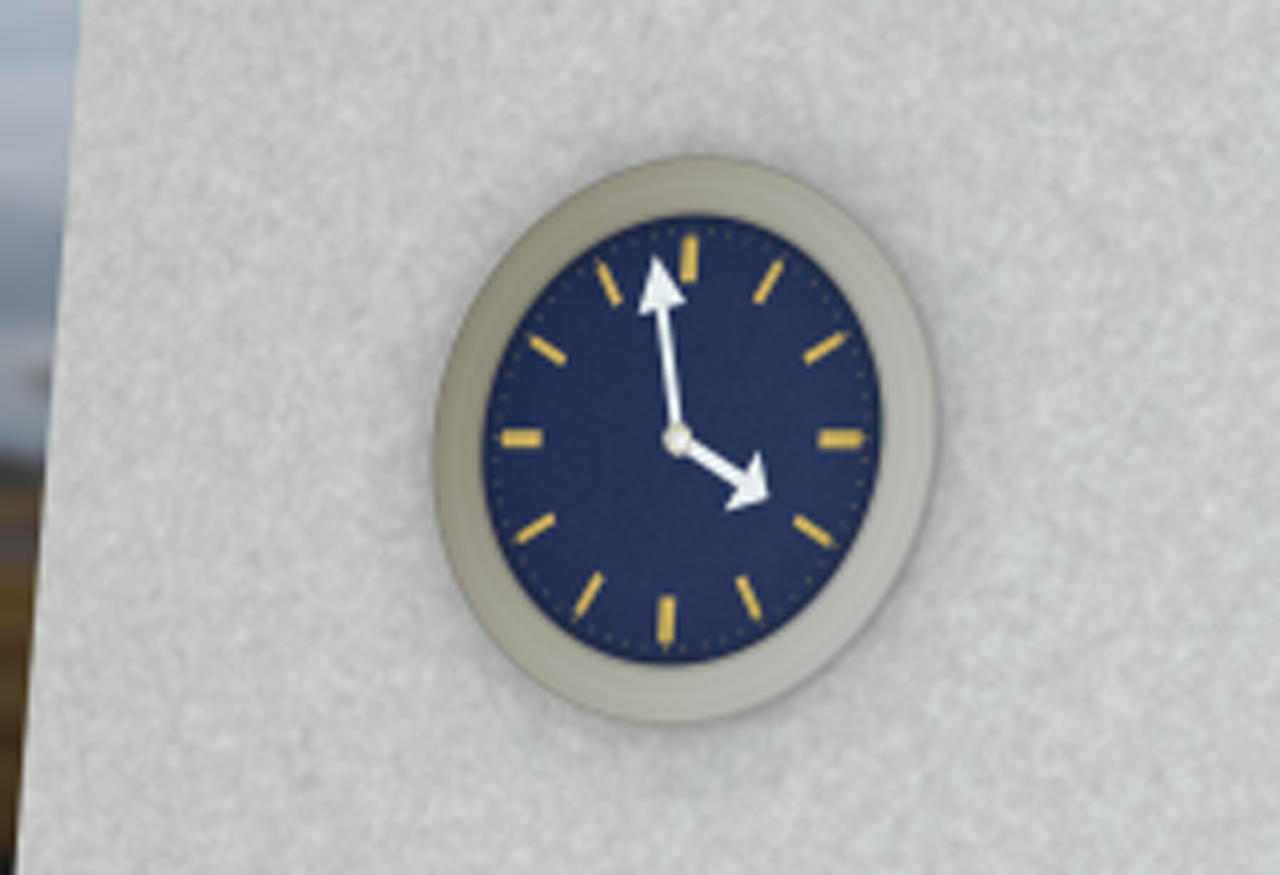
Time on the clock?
3:58
